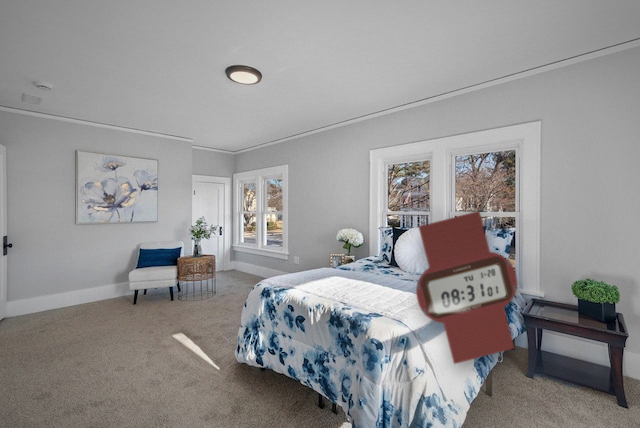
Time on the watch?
8:31:01
